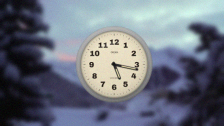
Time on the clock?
5:17
